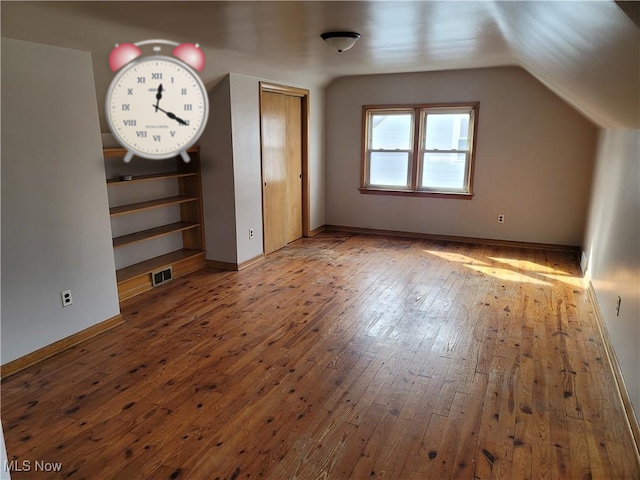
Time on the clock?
12:20
